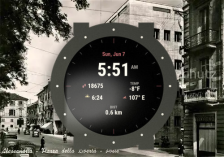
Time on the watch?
5:51
